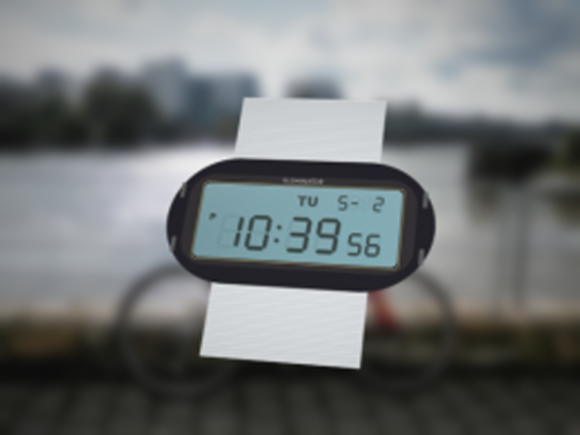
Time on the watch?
10:39:56
